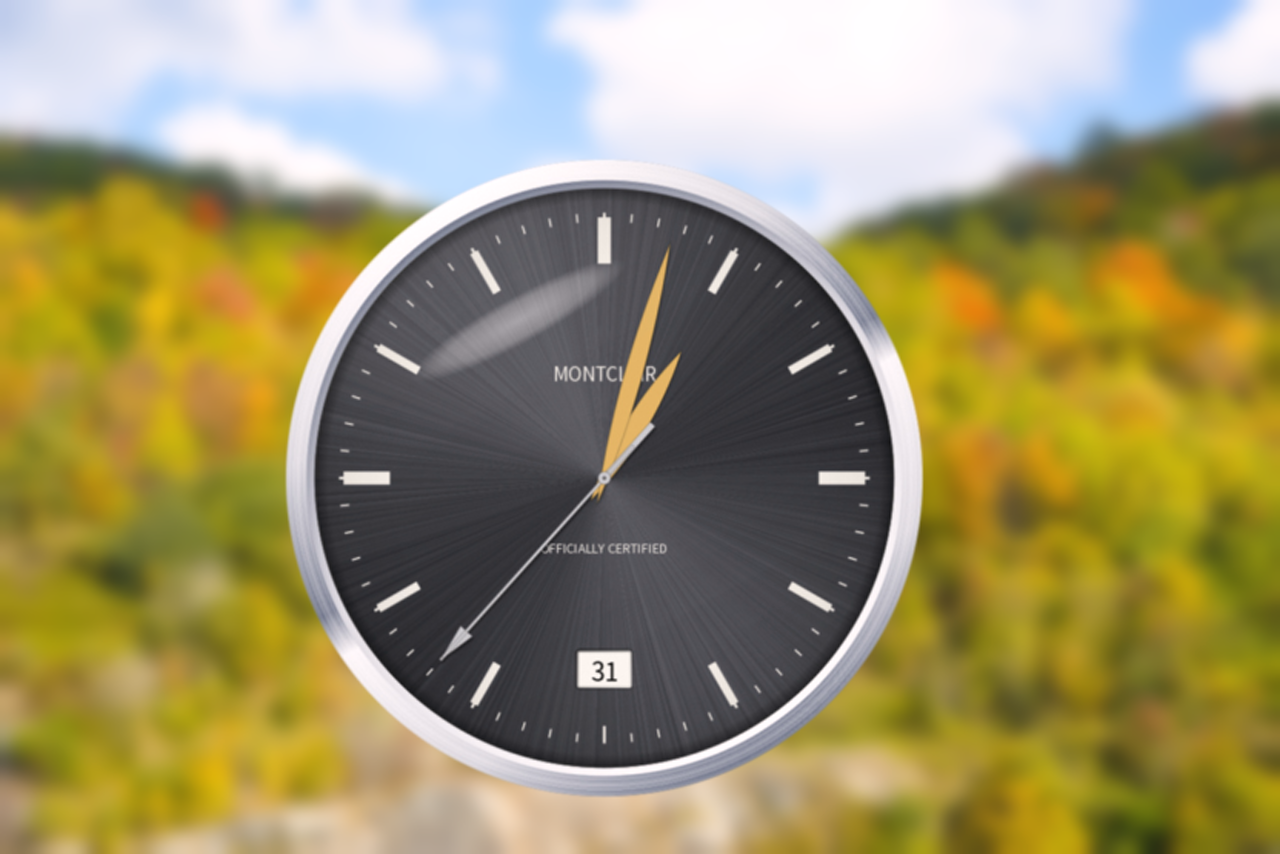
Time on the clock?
1:02:37
